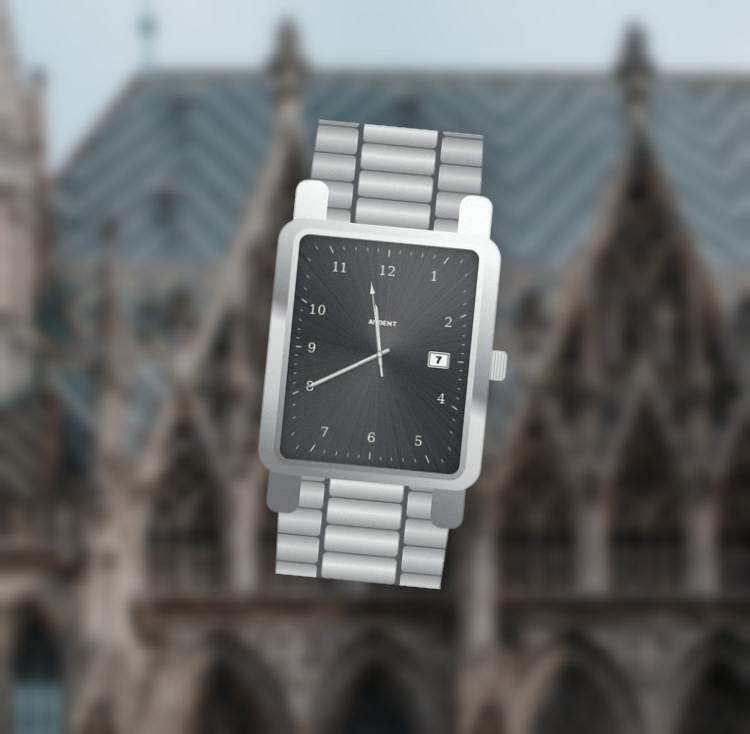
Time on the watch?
11:39:58
